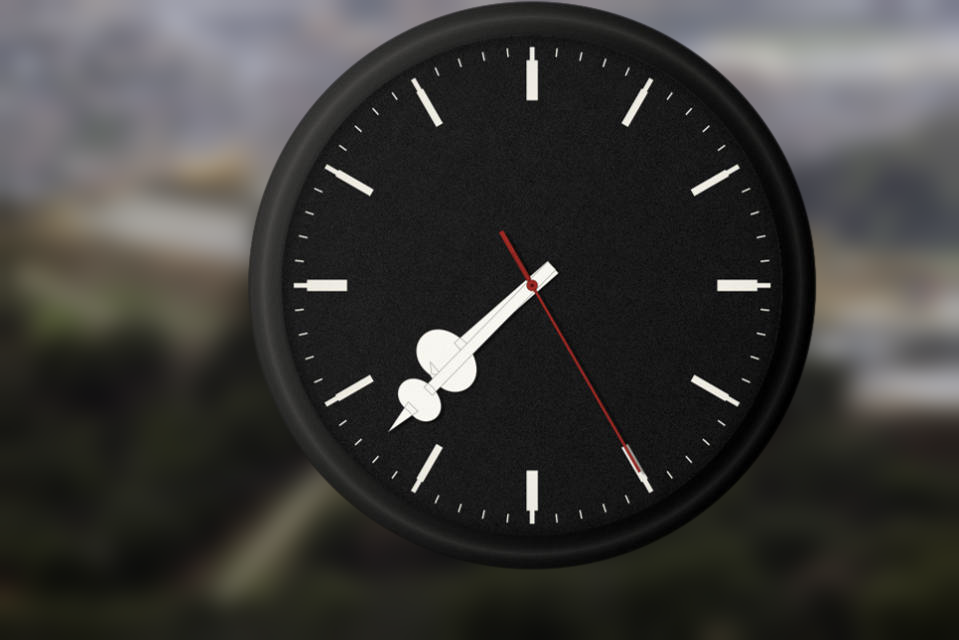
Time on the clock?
7:37:25
